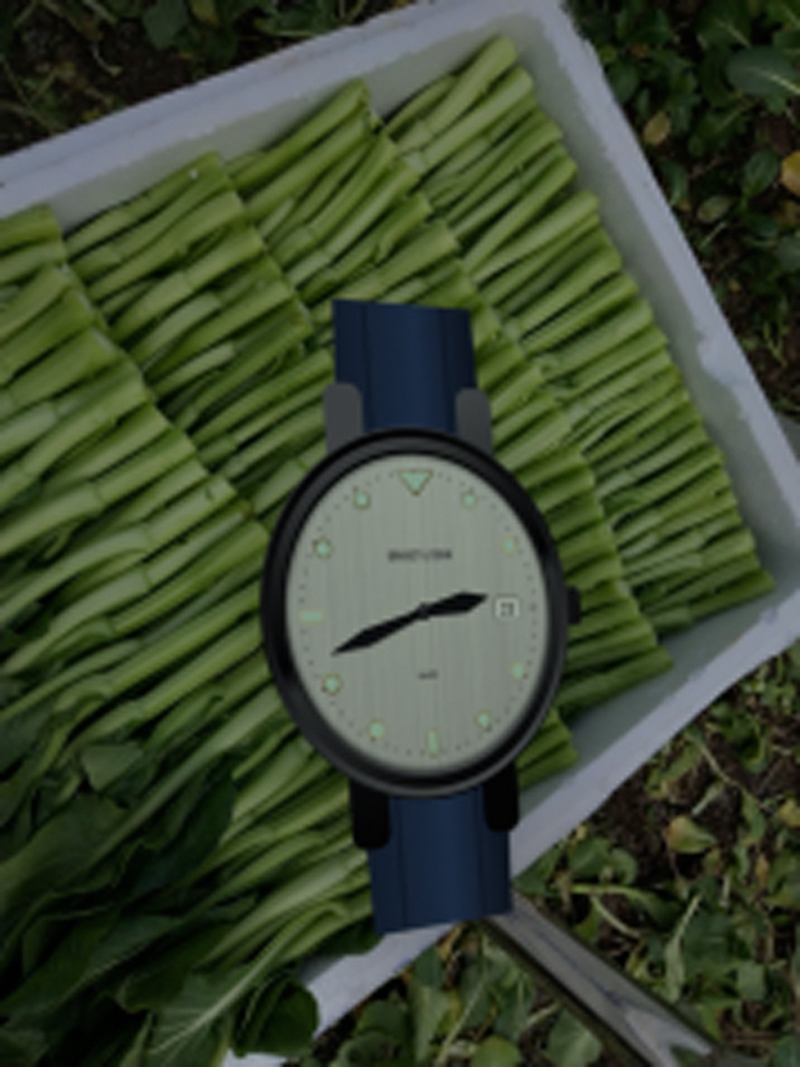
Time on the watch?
2:42
